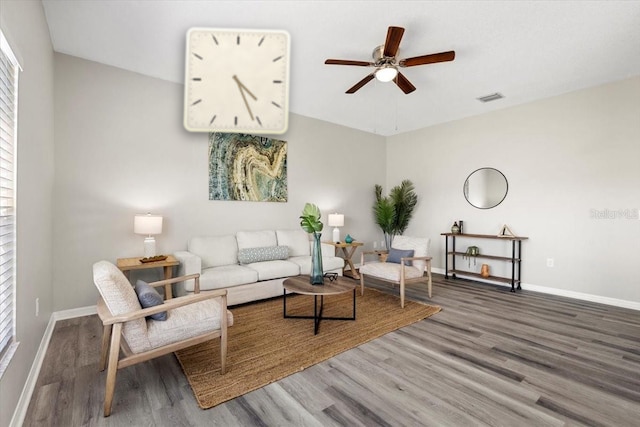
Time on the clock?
4:26
